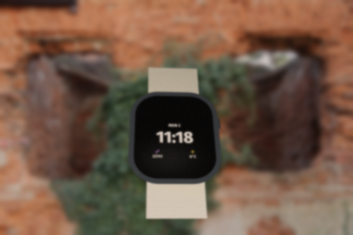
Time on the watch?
11:18
